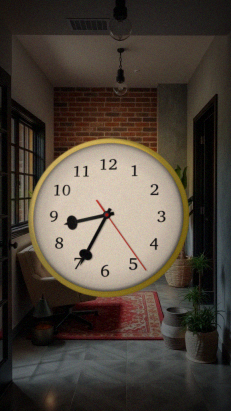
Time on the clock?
8:34:24
